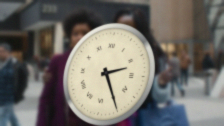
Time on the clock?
2:25
